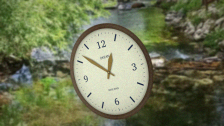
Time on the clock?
12:52
